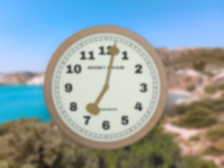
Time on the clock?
7:02
